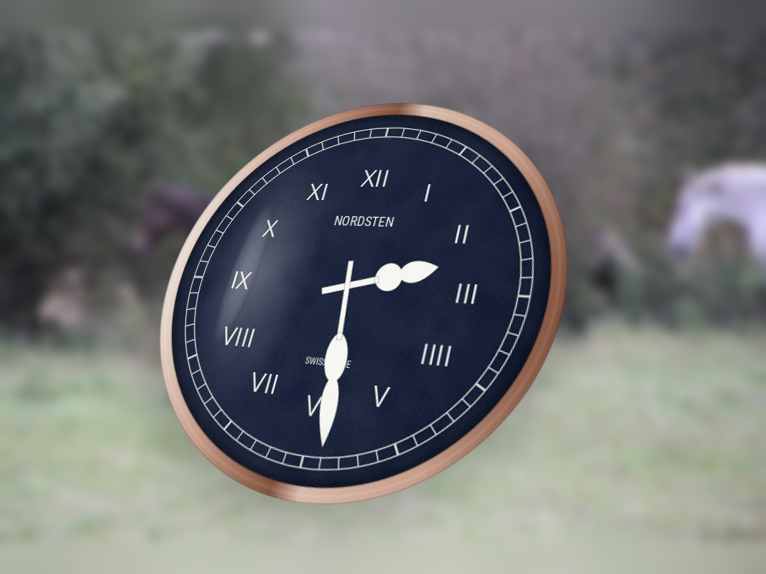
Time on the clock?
2:29
